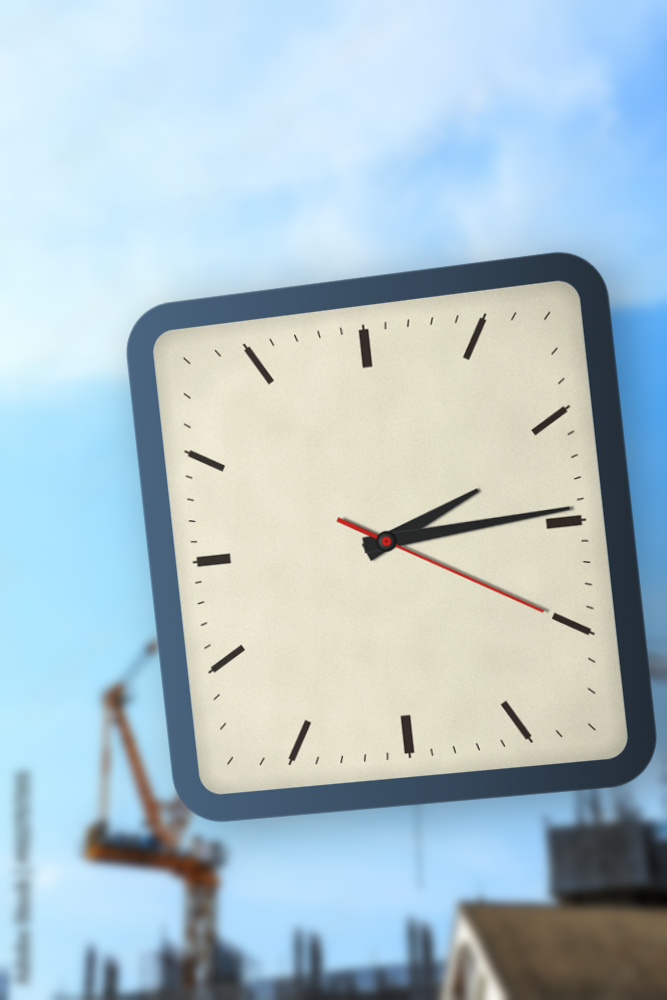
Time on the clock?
2:14:20
